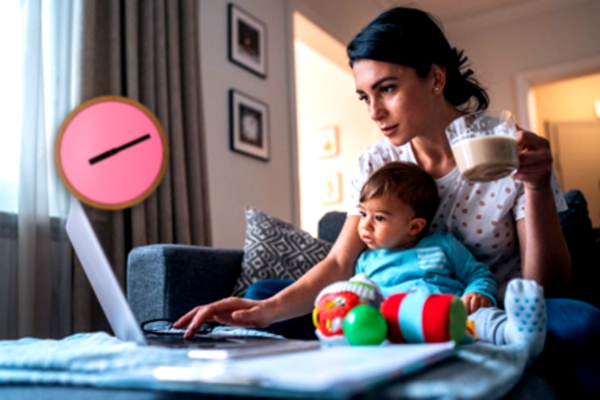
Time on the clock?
8:11
